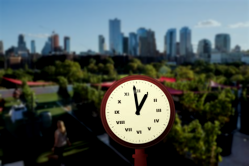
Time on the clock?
12:59
